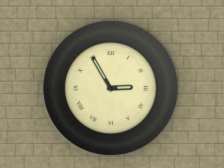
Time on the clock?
2:55
